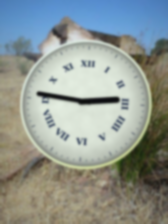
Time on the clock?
2:46
